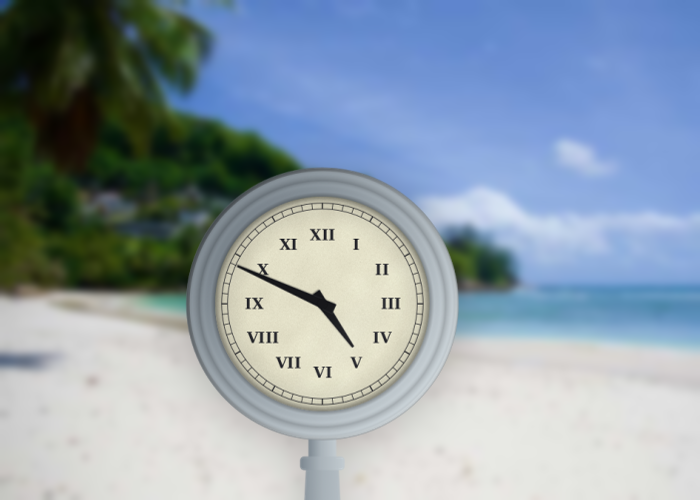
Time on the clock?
4:49
